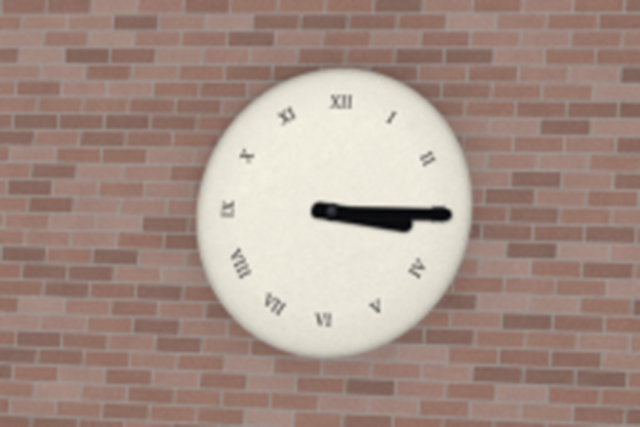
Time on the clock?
3:15
